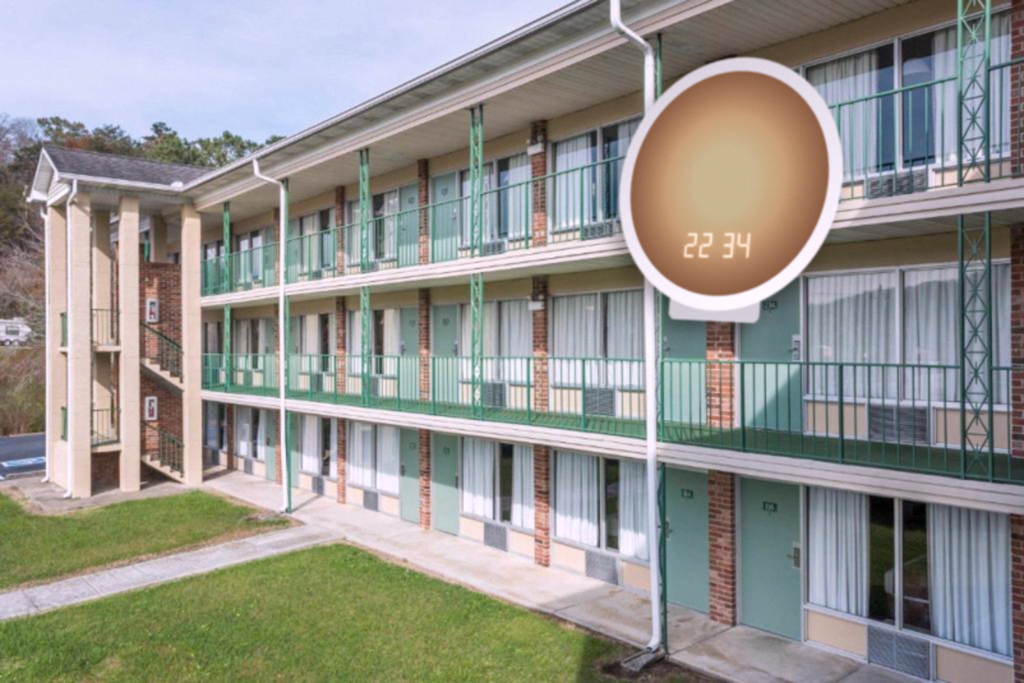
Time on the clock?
22:34
